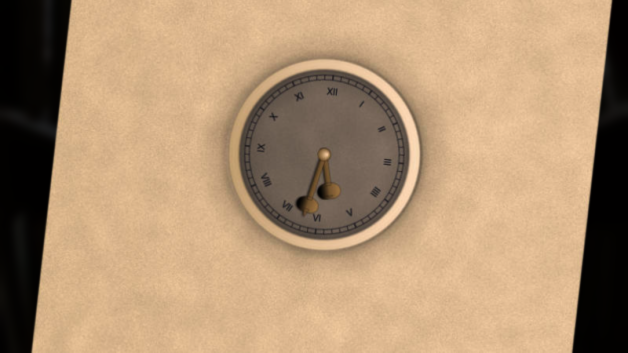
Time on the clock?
5:32
